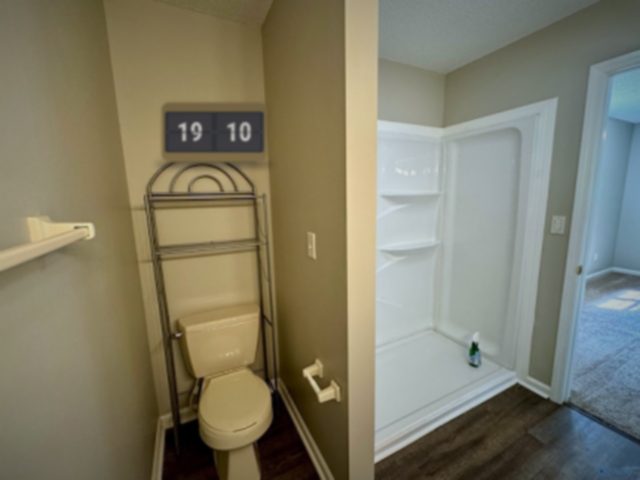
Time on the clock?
19:10
